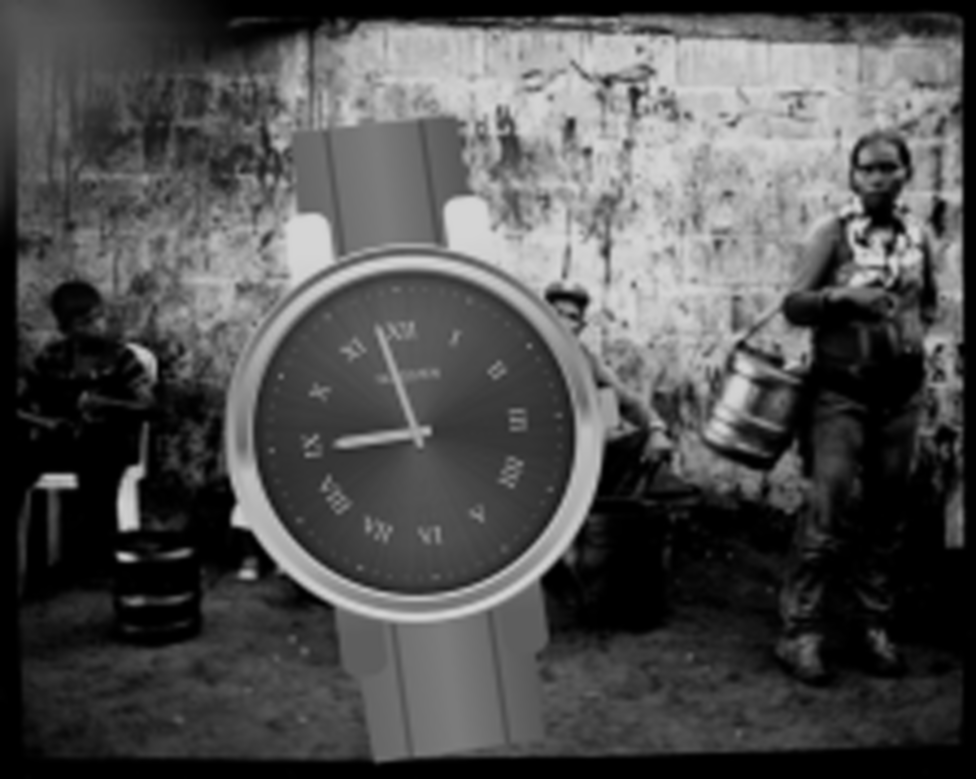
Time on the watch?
8:58
